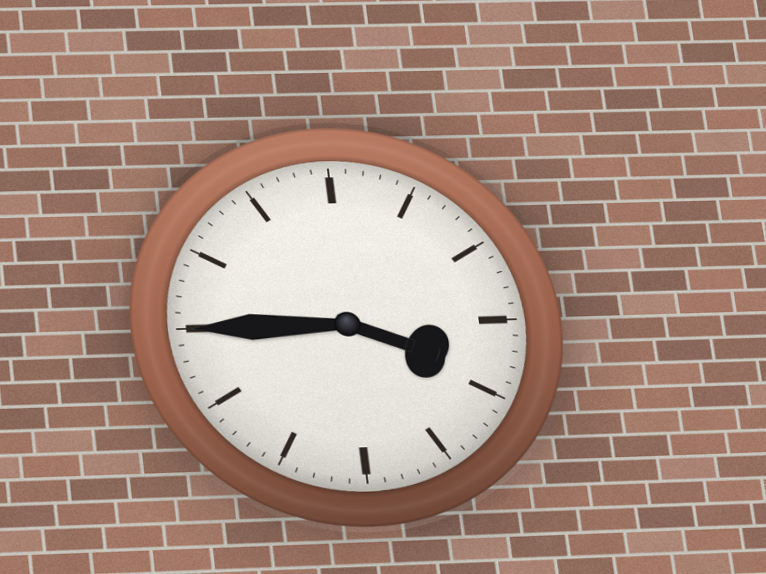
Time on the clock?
3:45
